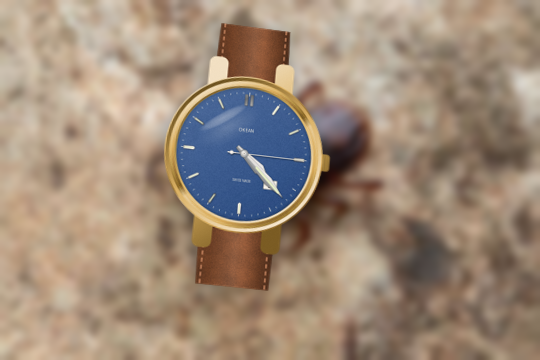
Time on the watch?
4:22:15
